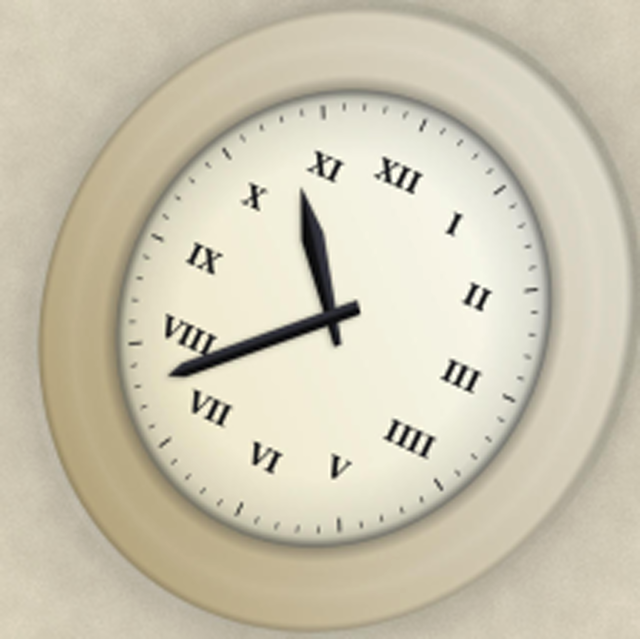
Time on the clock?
10:38
